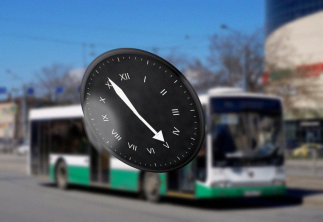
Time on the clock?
4:56
